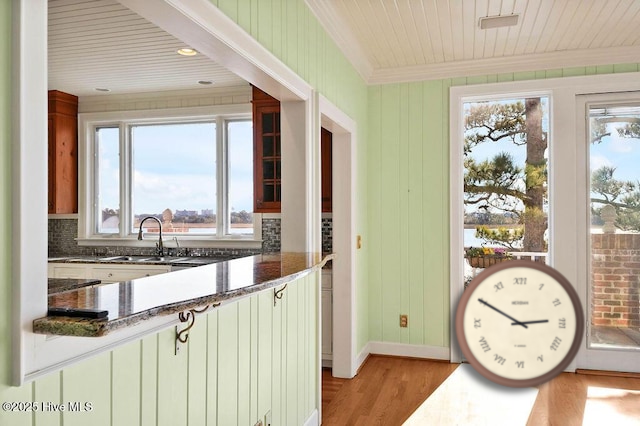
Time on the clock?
2:50
